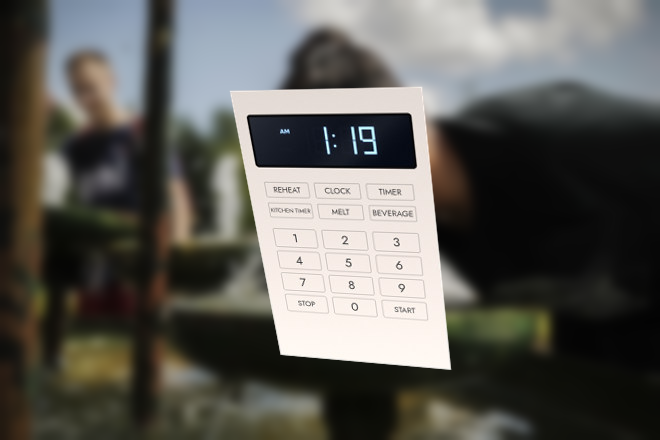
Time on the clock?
1:19
